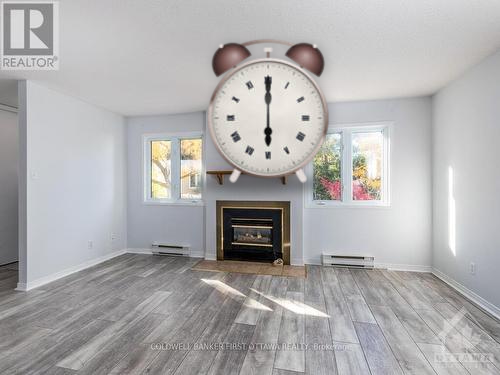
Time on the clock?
6:00
